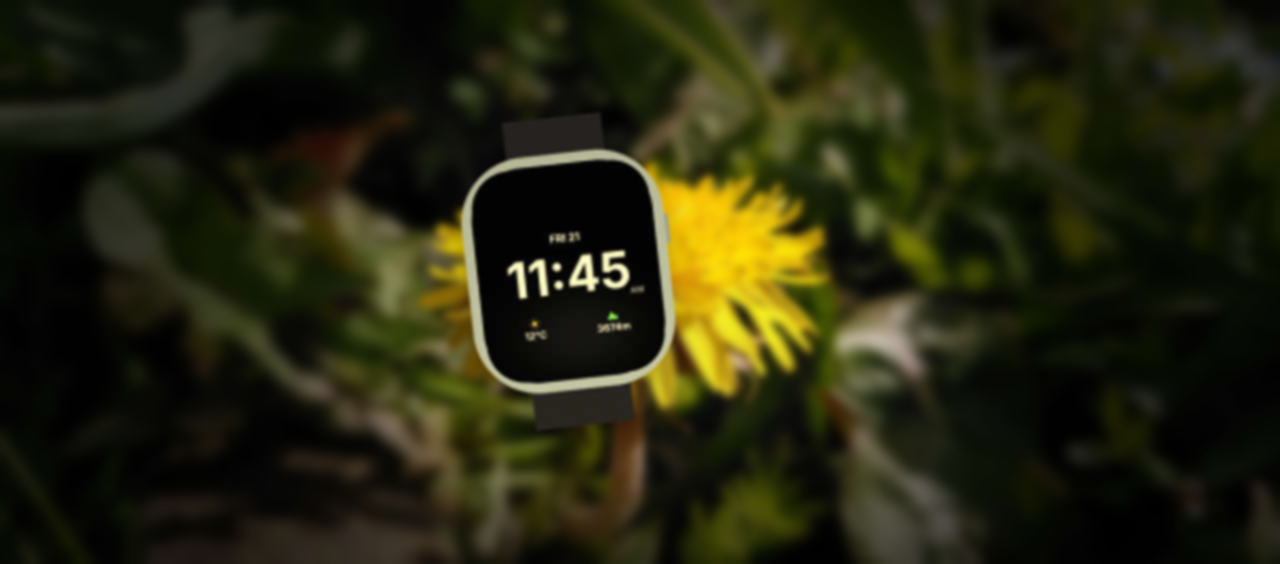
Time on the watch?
11:45
